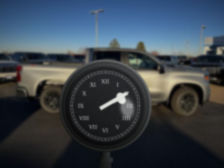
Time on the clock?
2:10
